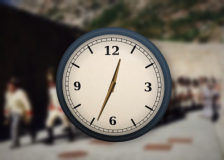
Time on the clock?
12:34
